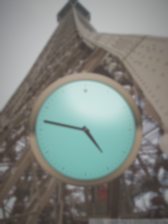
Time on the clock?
4:47
